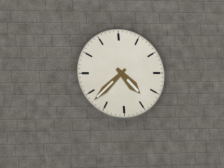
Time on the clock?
4:38
